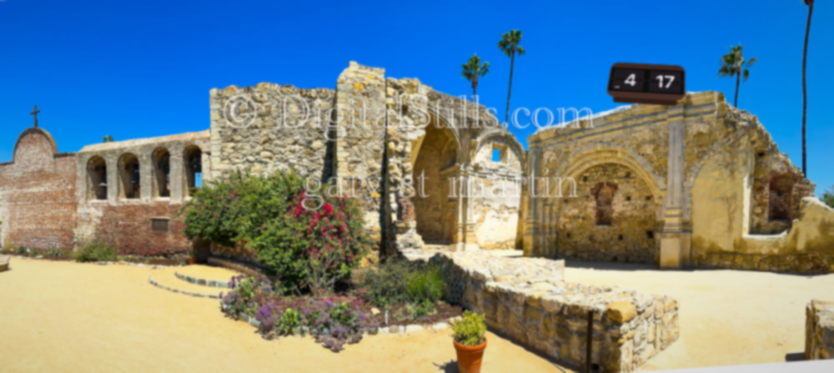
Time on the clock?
4:17
